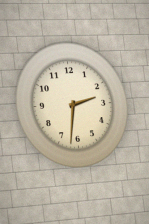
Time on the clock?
2:32
